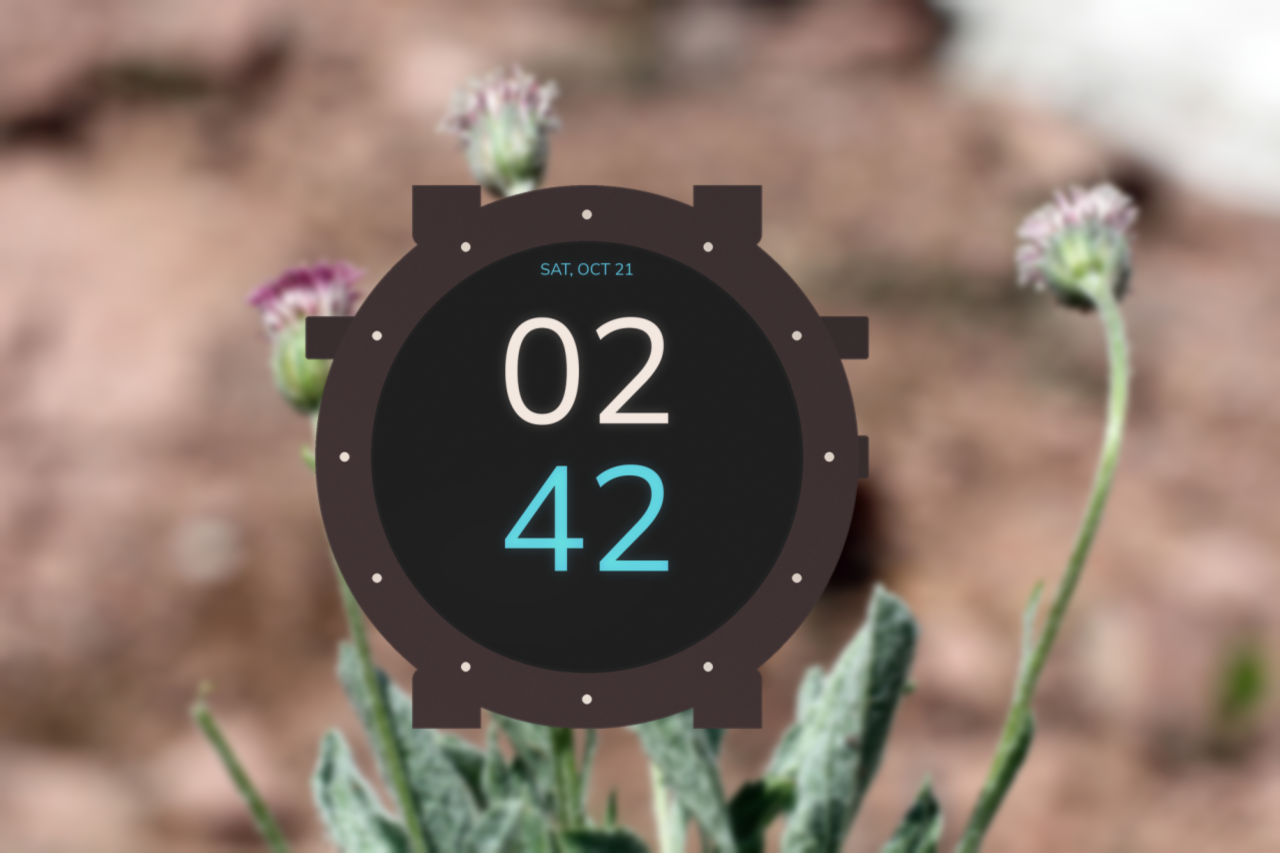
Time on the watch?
2:42
